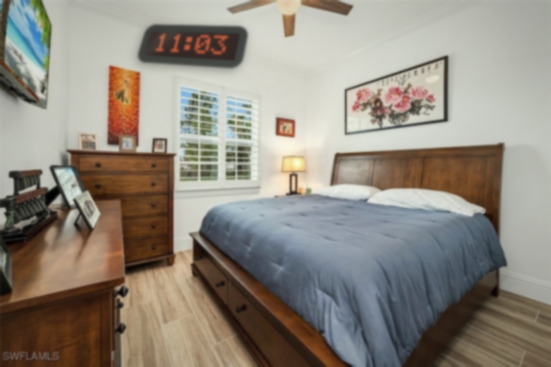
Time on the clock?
11:03
